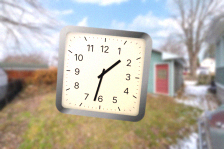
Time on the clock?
1:32
